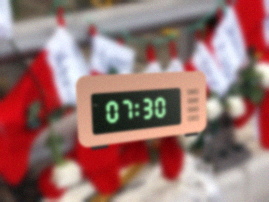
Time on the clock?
7:30
